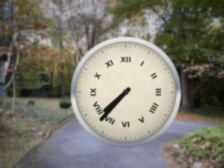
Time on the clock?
7:37
